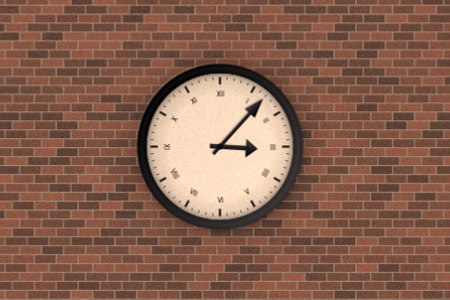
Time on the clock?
3:07
